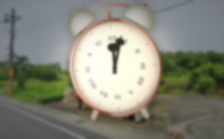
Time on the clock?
12:03
